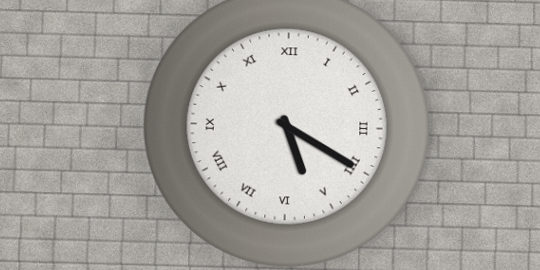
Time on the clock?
5:20
